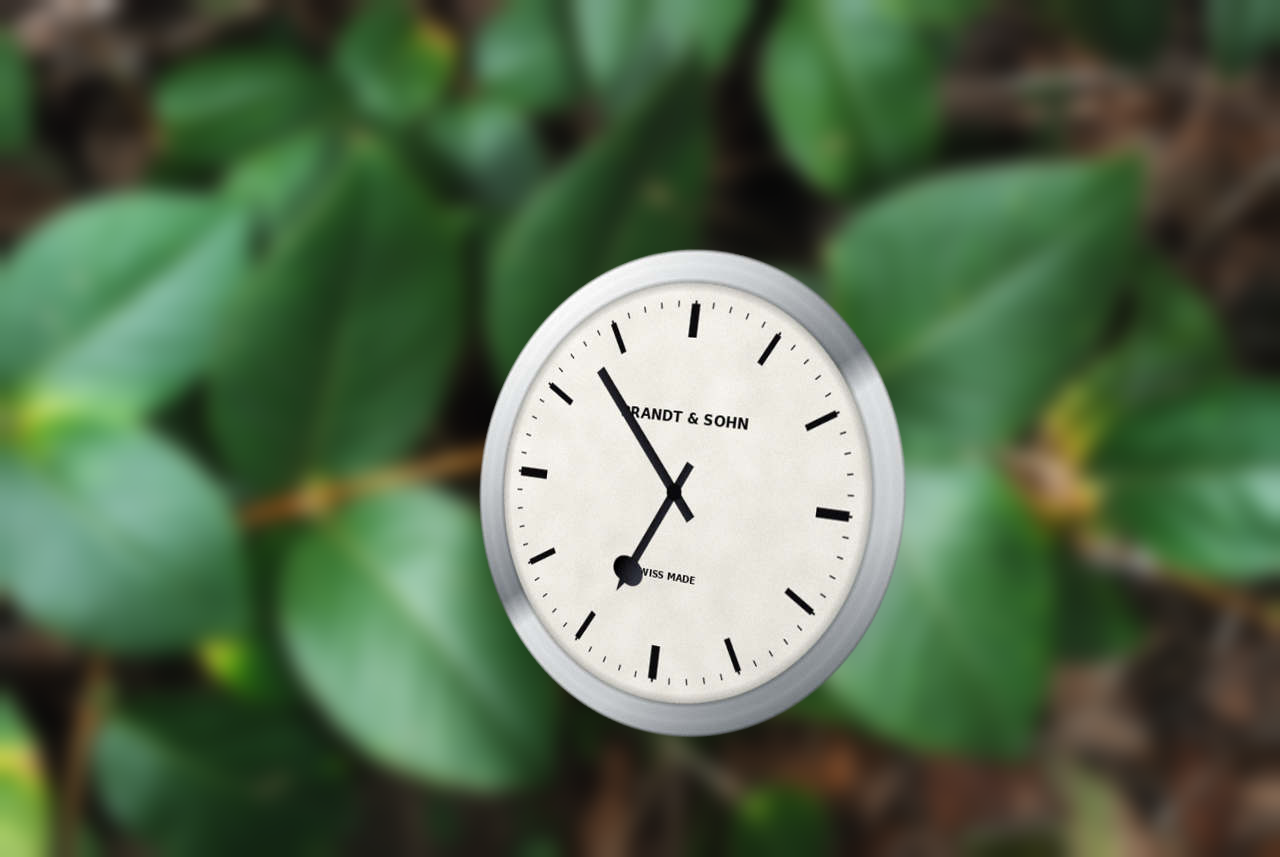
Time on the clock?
6:53
